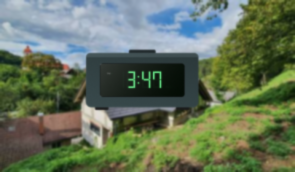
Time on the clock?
3:47
